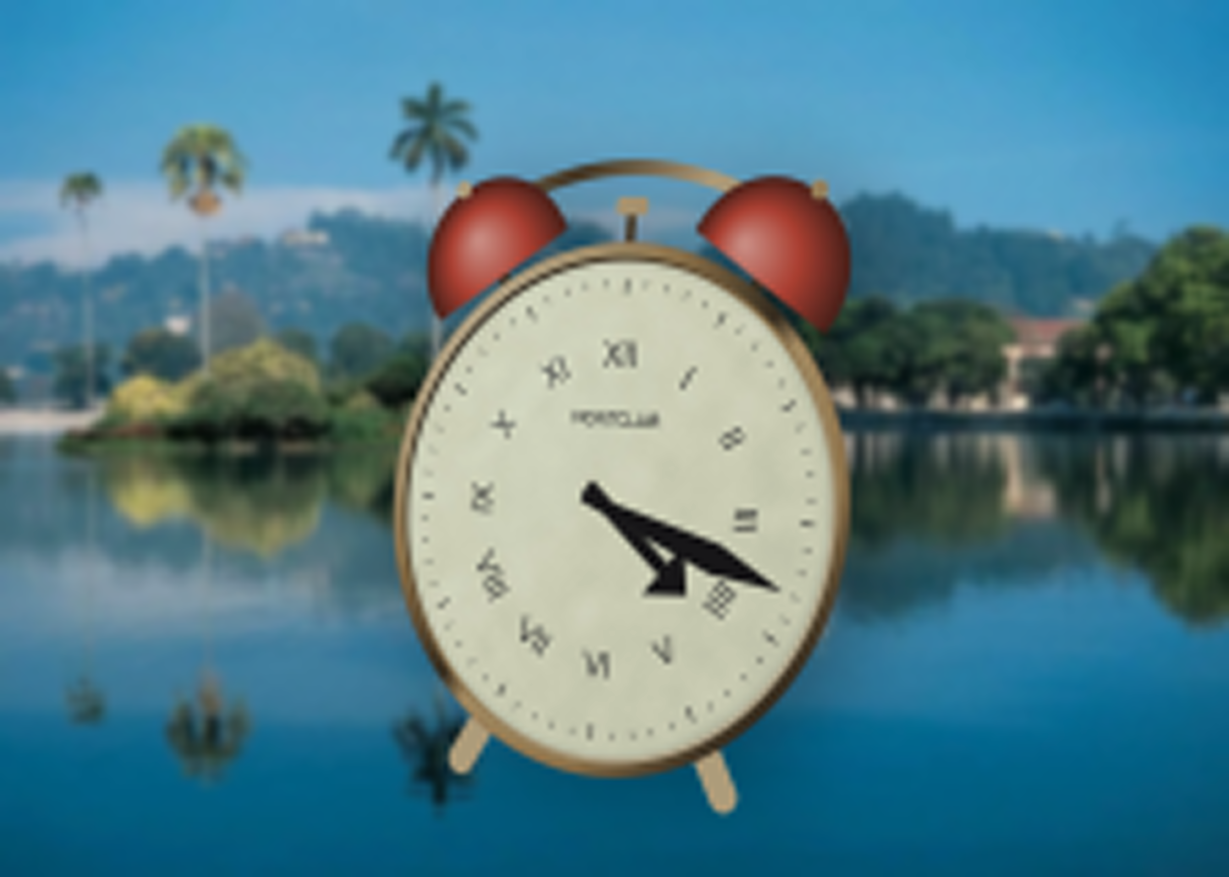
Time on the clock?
4:18
